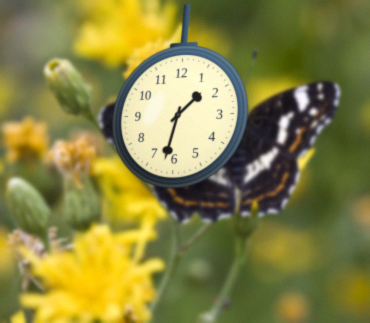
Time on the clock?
1:32
